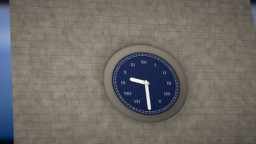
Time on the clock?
9:30
